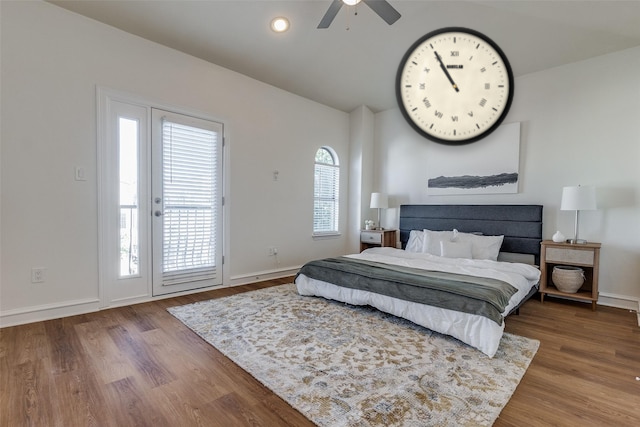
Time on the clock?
10:55
